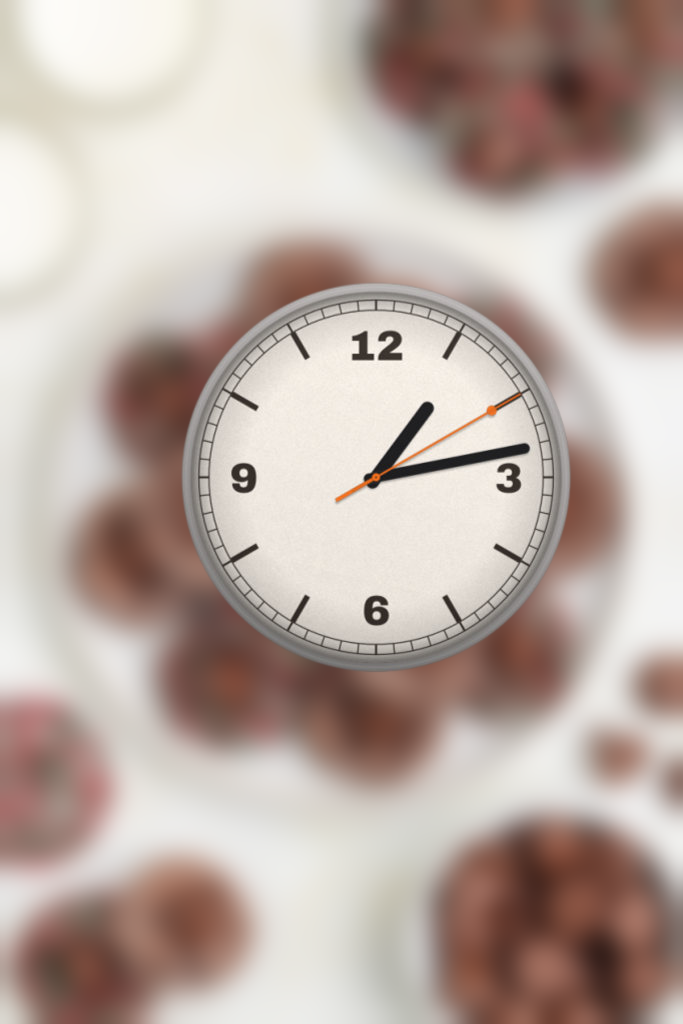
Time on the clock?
1:13:10
